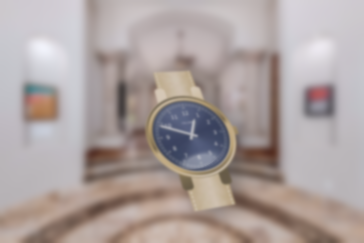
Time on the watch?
12:49
